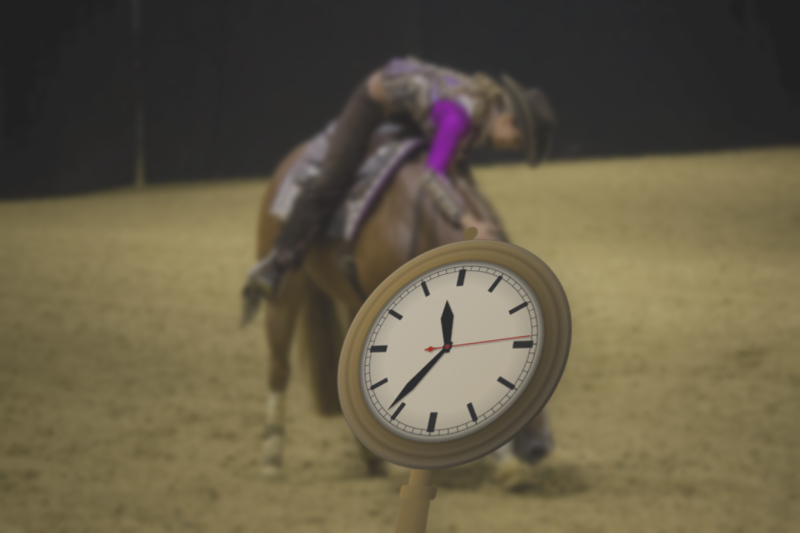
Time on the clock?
11:36:14
